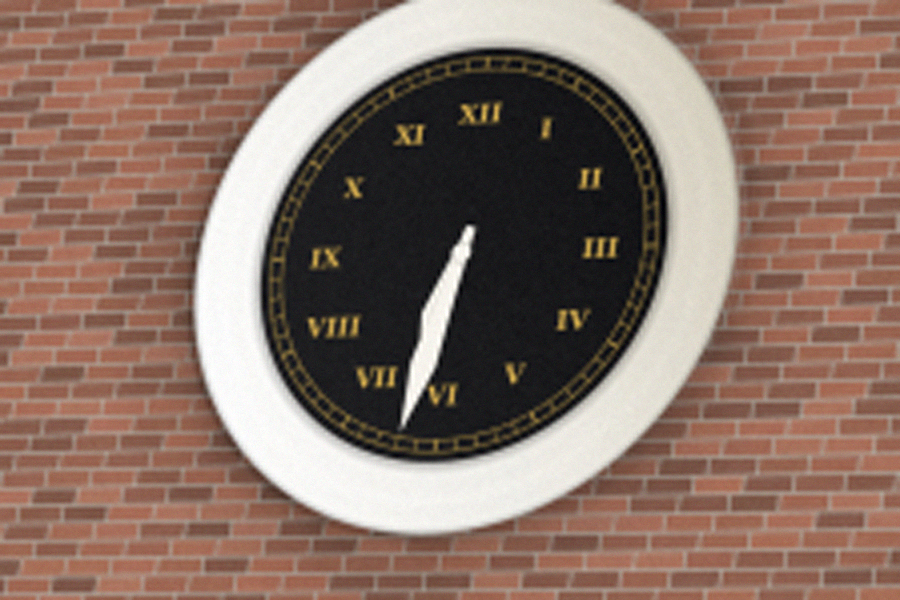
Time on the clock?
6:32
